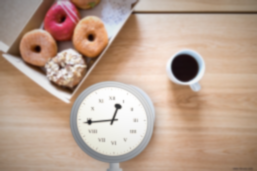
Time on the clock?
12:44
